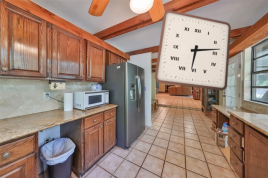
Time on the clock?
6:13
